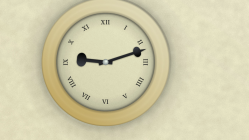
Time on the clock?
9:12
